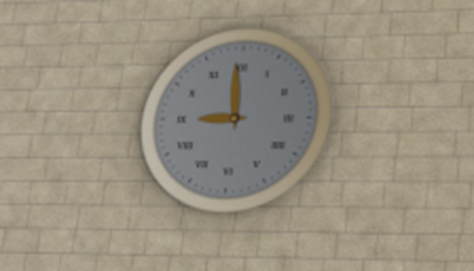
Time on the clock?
8:59
